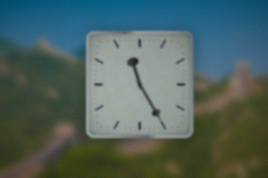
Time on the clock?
11:25
